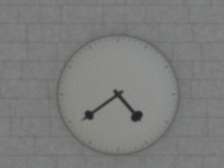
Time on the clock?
4:39
